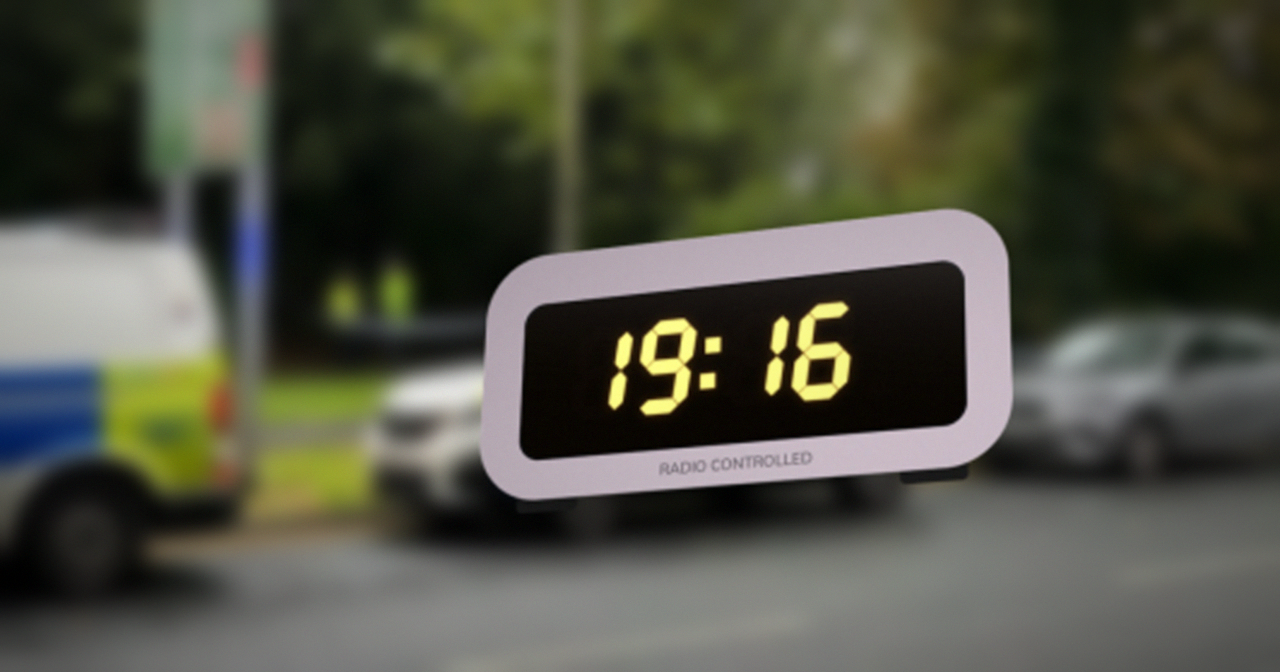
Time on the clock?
19:16
